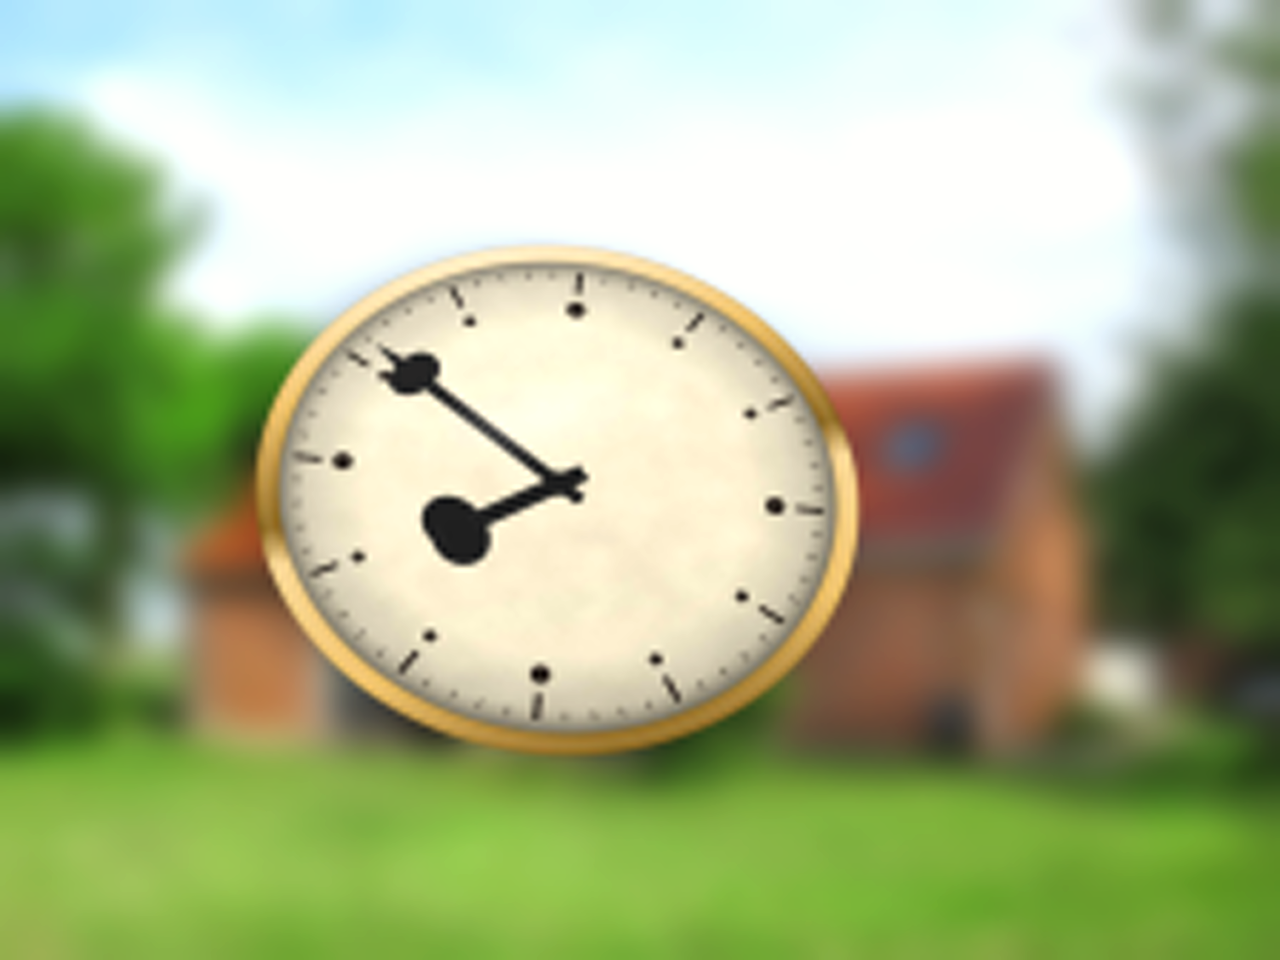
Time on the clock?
7:51
